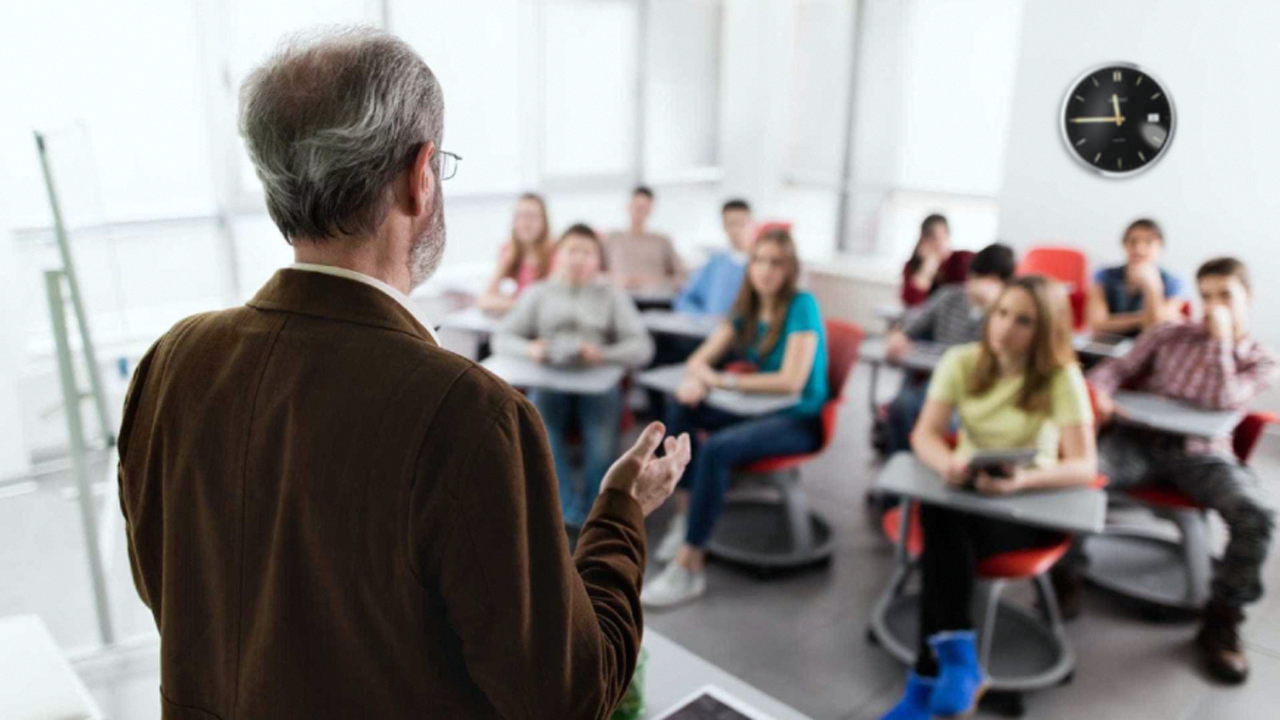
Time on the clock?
11:45
